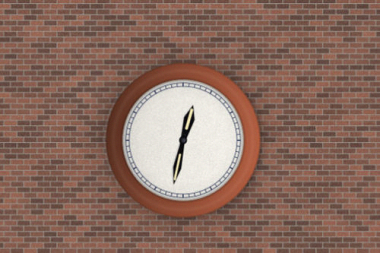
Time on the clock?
12:32
